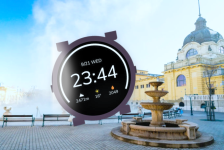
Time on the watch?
23:44
